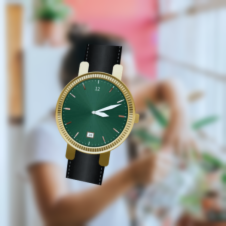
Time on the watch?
3:11
